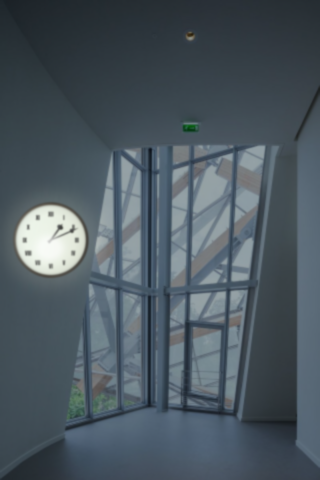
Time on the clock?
1:11
